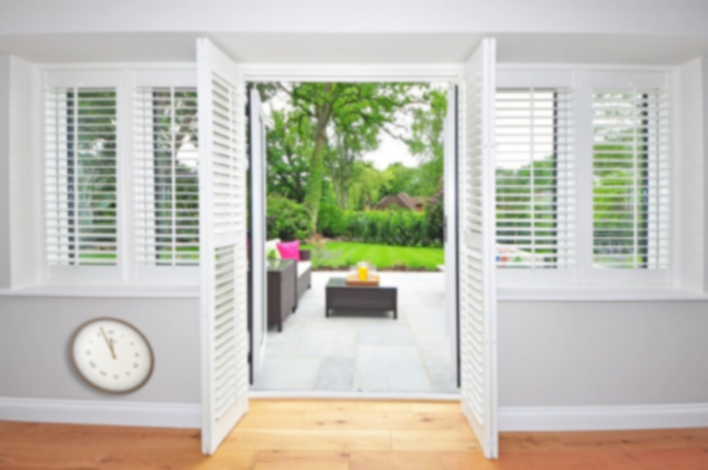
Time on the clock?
11:57
